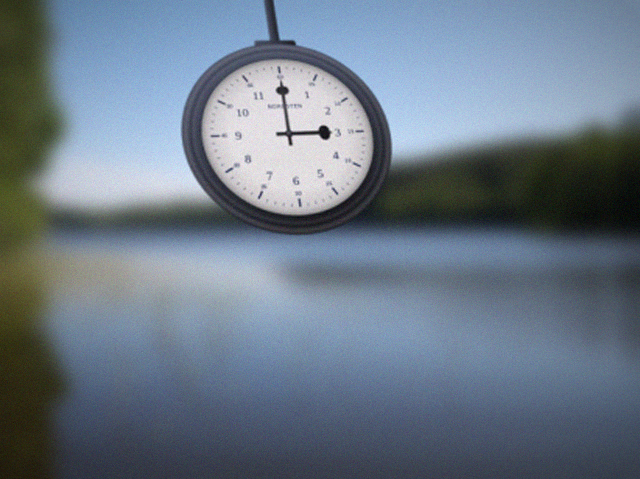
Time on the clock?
3:00
